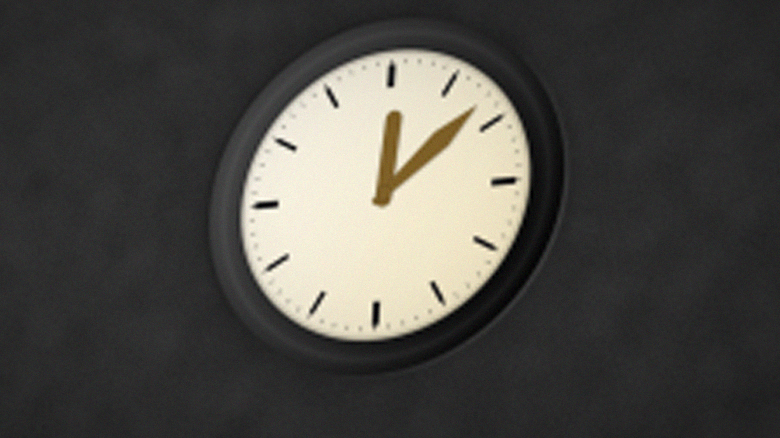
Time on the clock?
12:08
